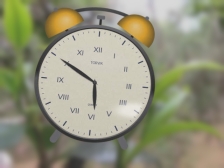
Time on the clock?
5:50
